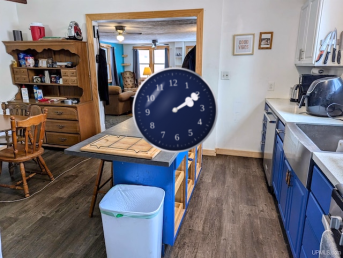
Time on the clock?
2:10
